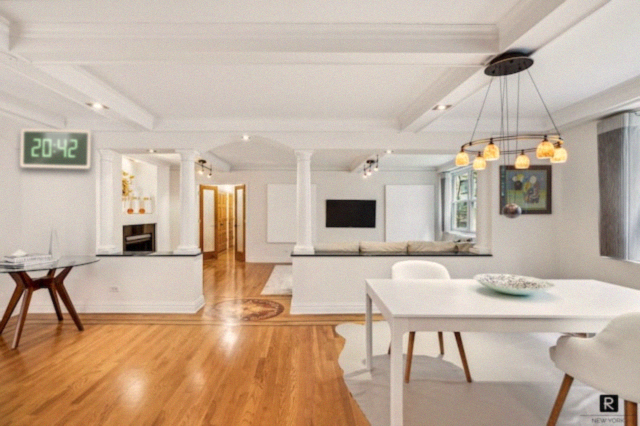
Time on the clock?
20:42
